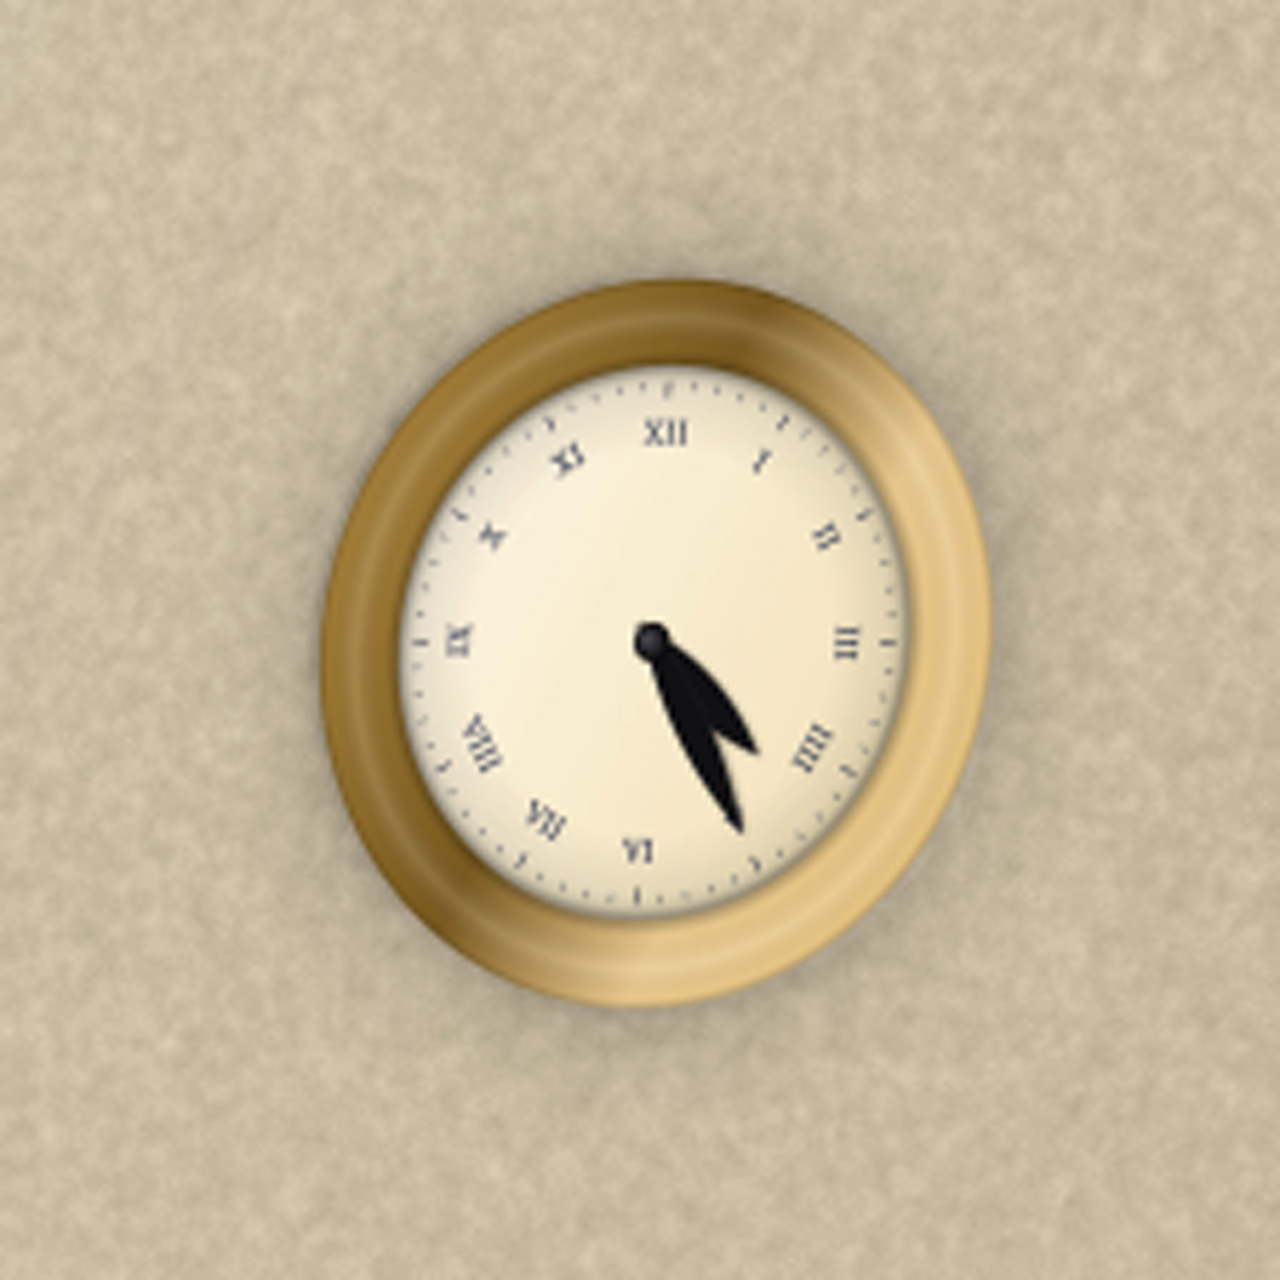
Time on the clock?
4:25
